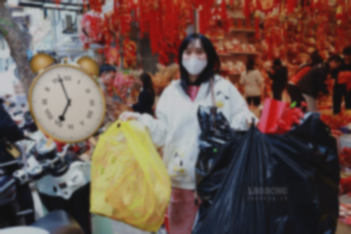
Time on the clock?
6:57
